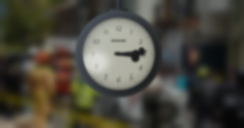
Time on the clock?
3:14
